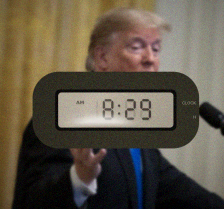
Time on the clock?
8:29
